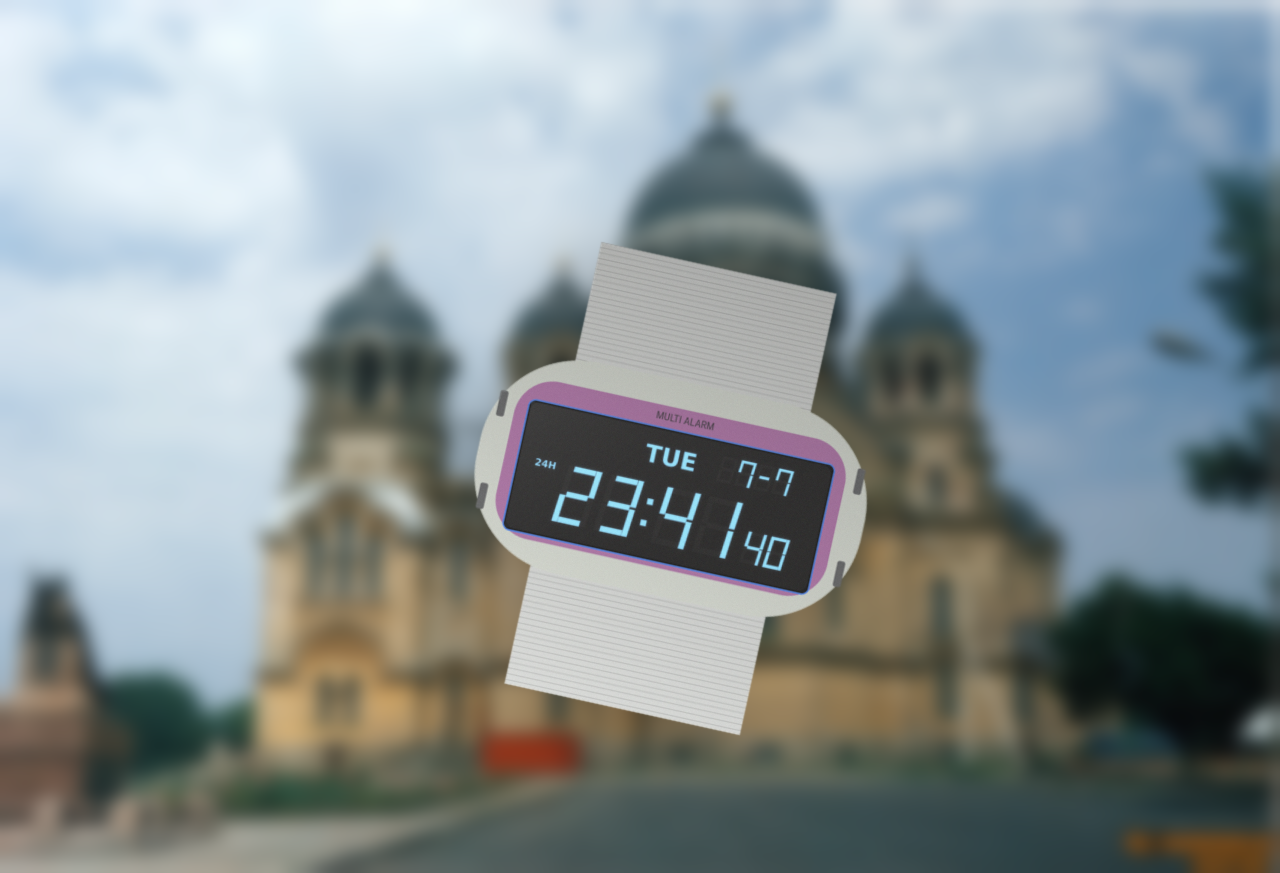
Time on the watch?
23:41:40
